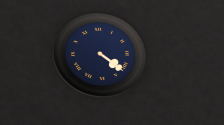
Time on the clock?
4:22
